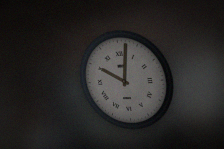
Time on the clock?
10:02
